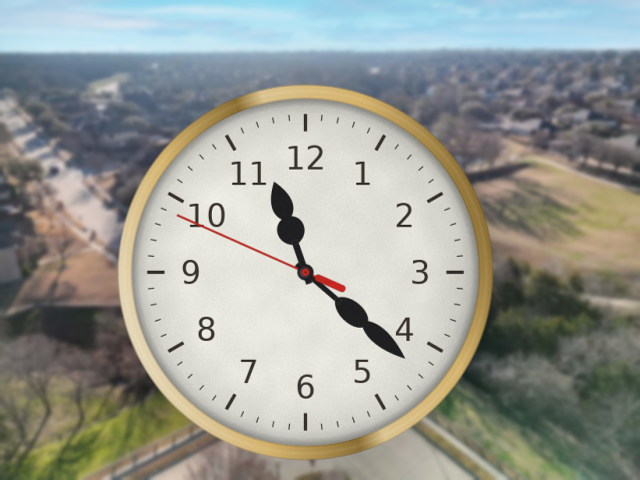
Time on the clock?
11:21:49
